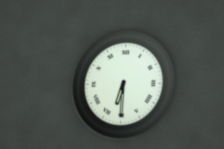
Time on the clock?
6:30
